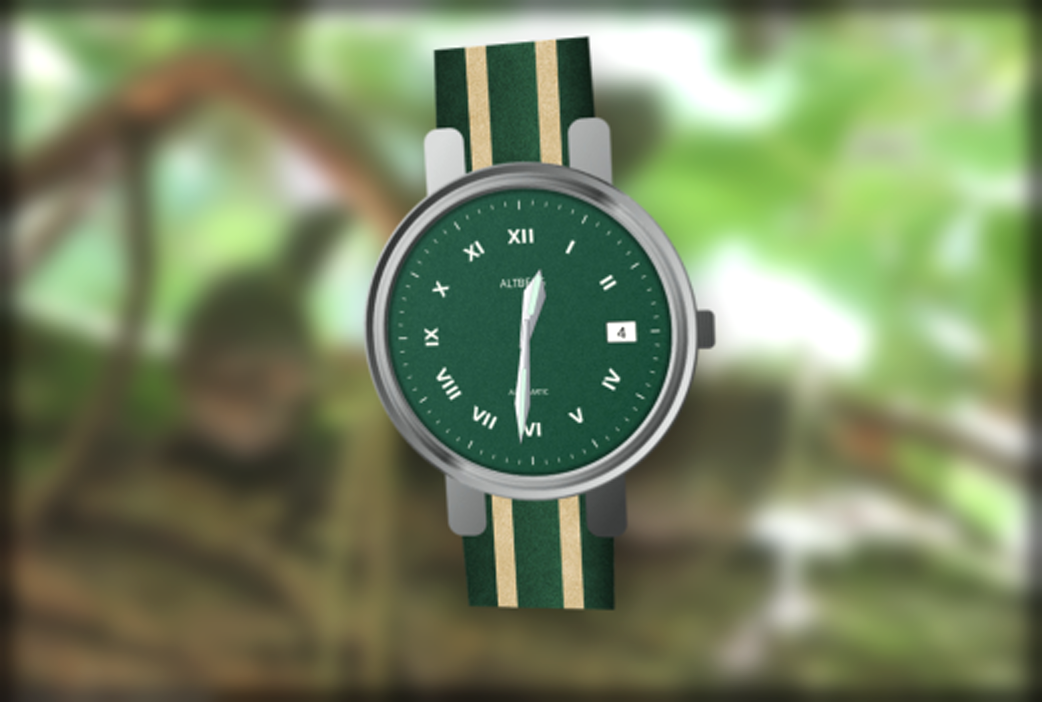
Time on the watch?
12:31
